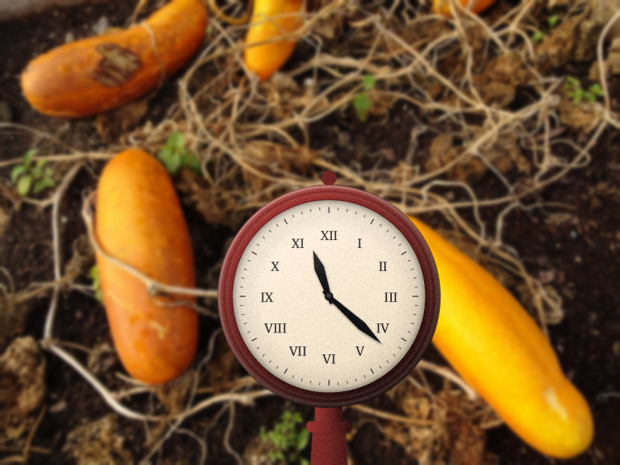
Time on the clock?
11:22
